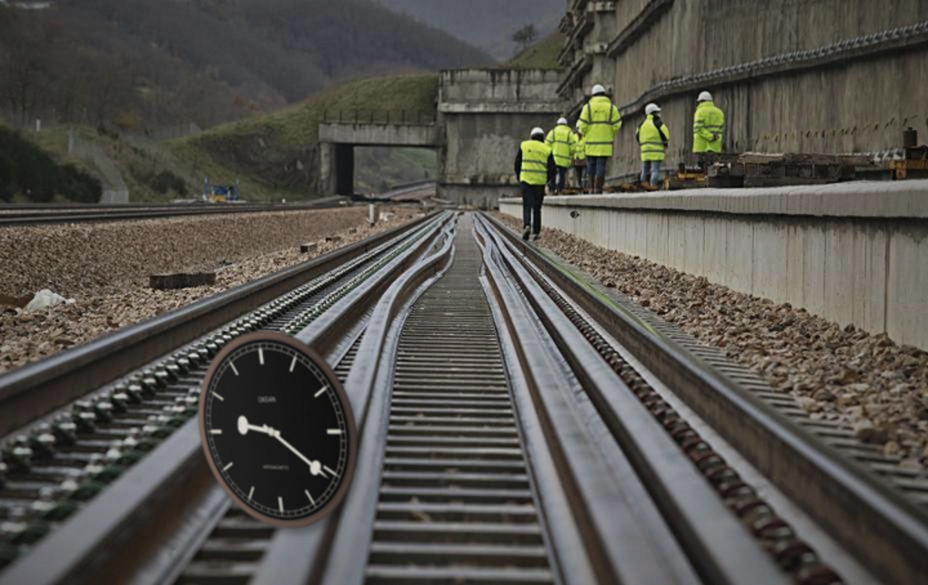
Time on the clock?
9:21
